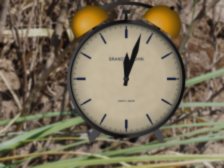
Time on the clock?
12:03
